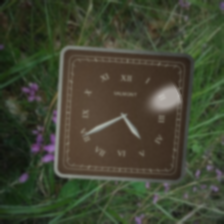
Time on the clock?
4:40
